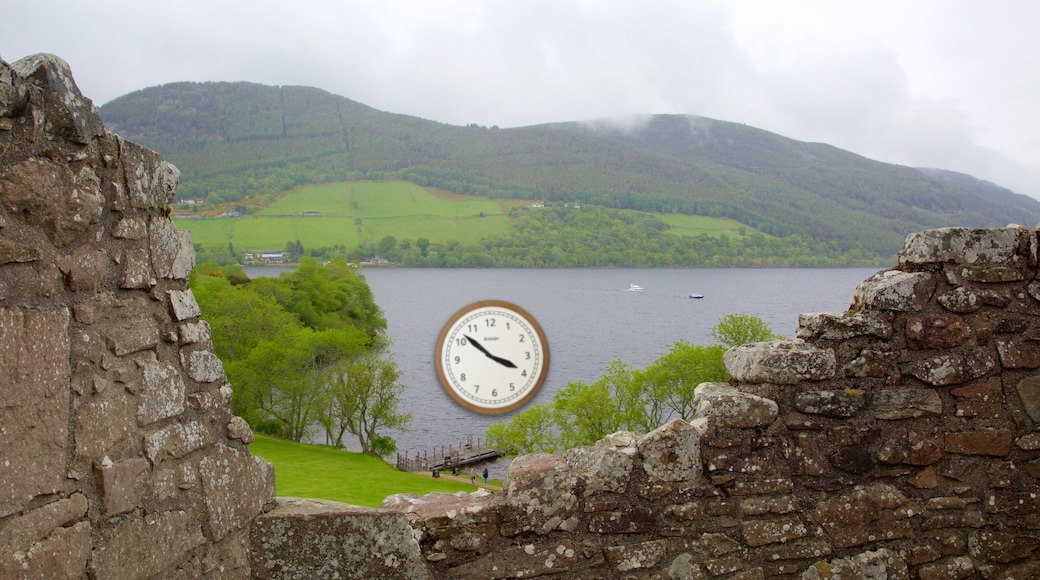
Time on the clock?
3:52
